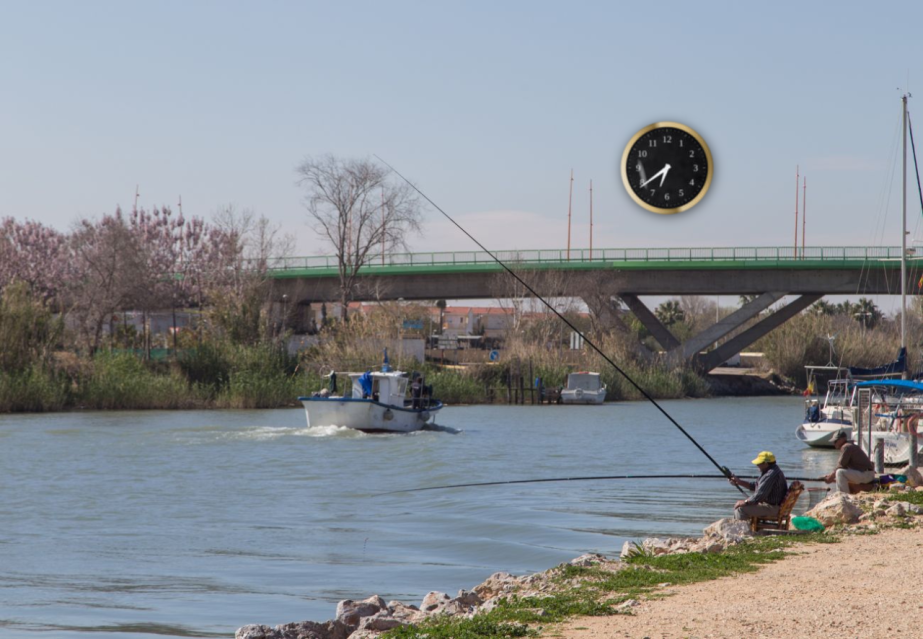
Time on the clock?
6:39
